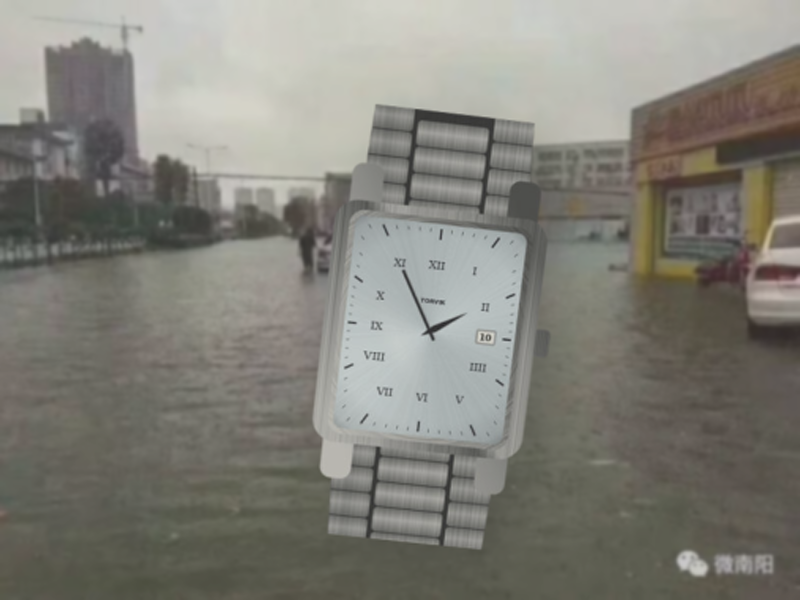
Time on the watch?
1:55
